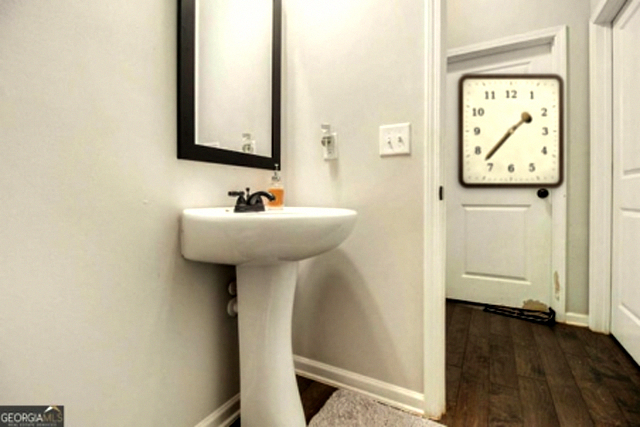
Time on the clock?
1:37
